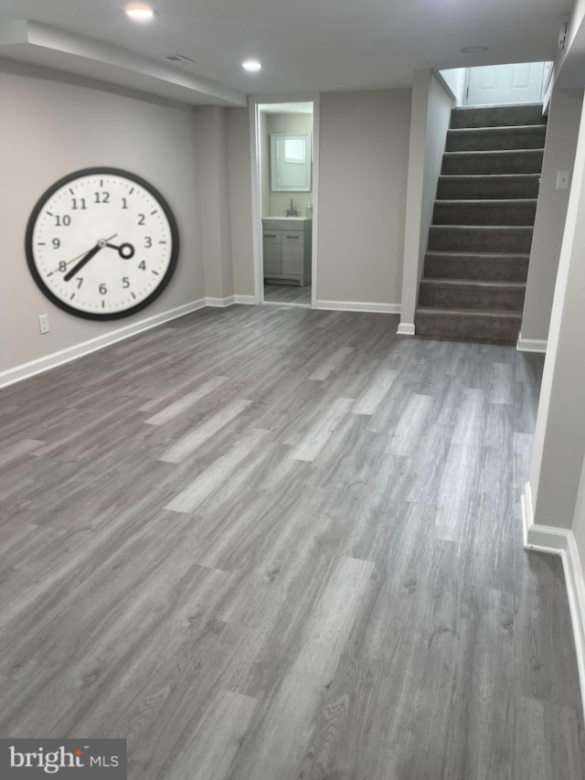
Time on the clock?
3:37:40
